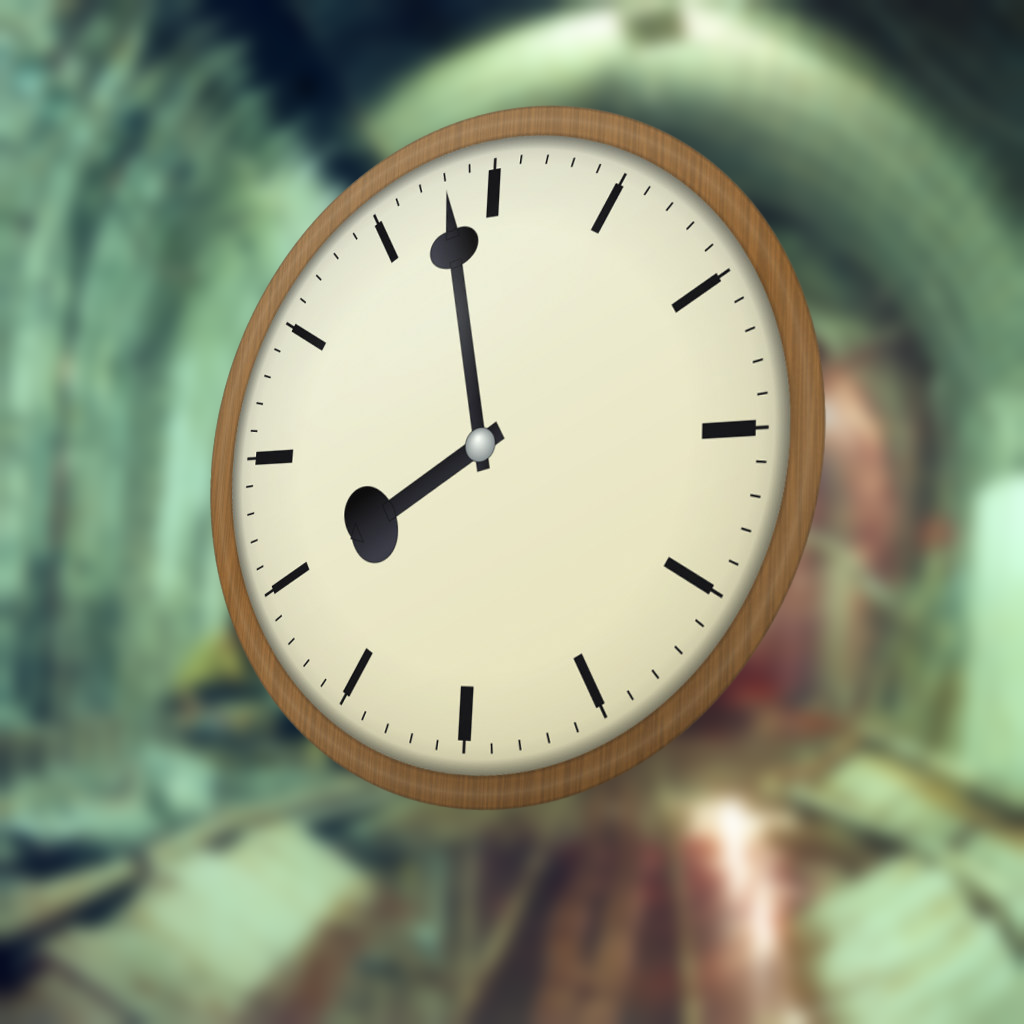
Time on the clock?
7:58
